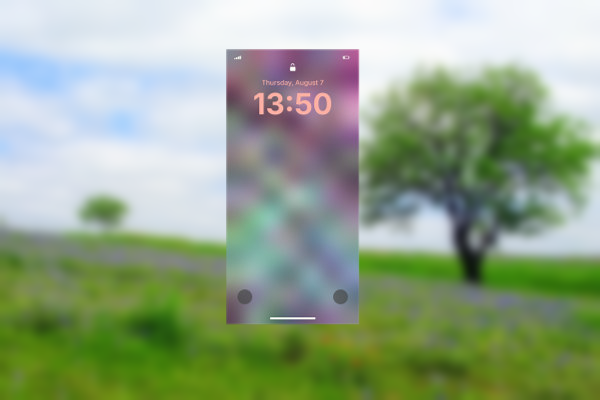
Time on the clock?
13:50
